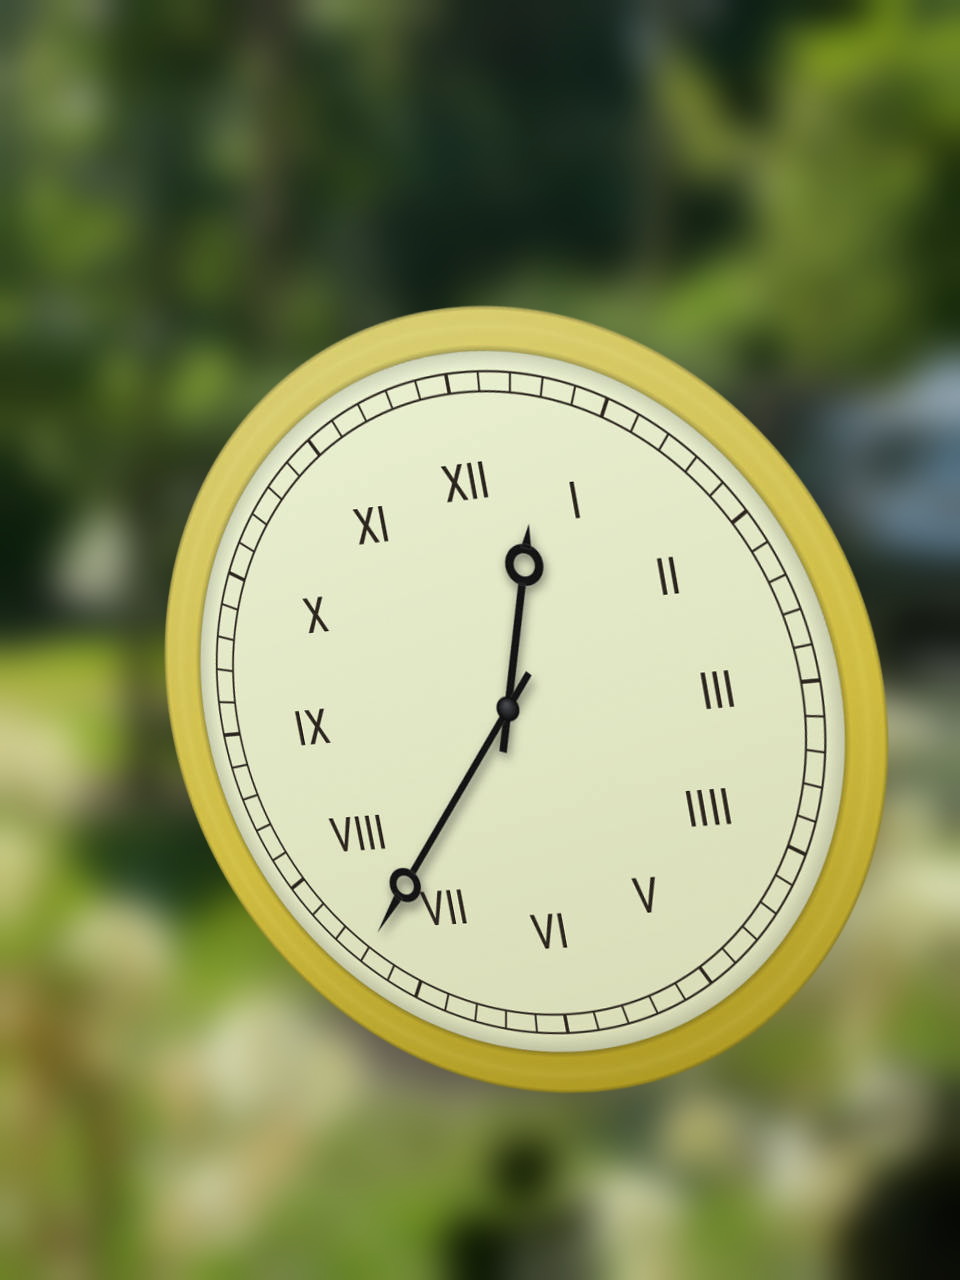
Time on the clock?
12:37
